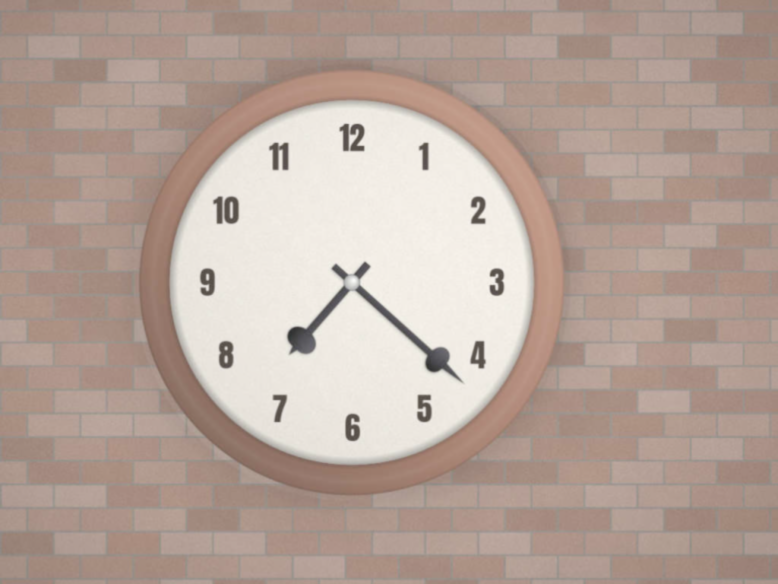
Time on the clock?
7:22
